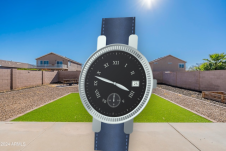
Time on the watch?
3:48
